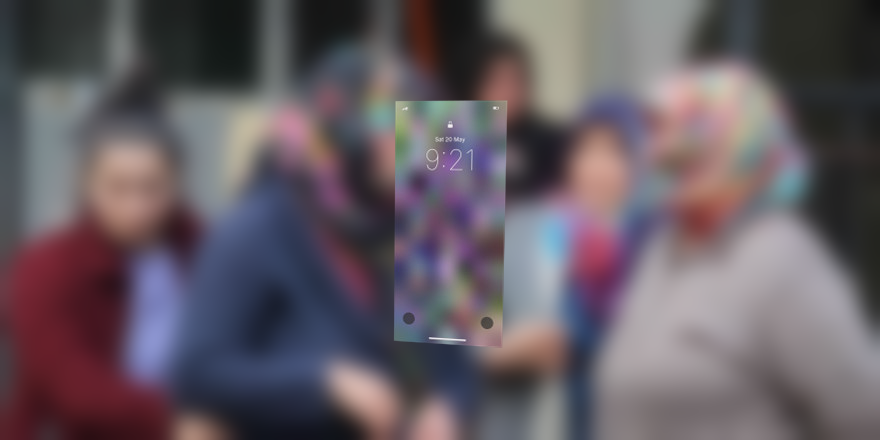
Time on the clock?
9:21
